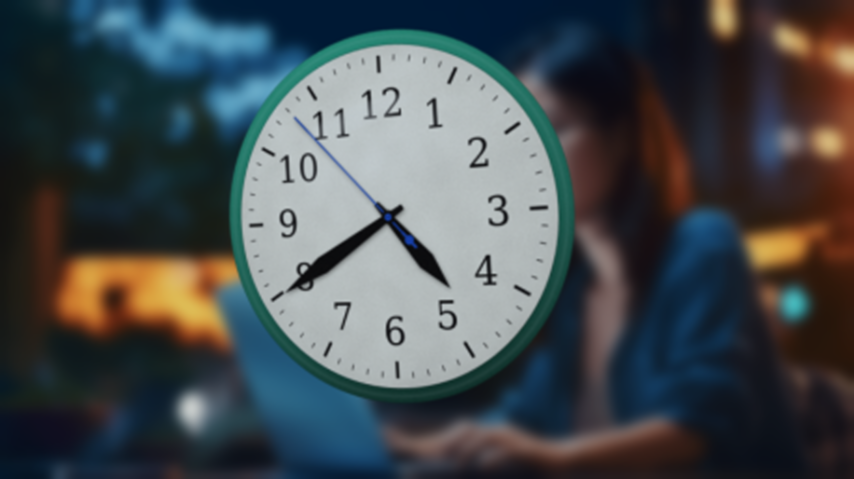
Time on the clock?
4:39:53
